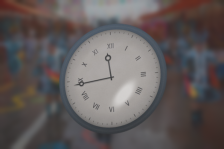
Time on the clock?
11:44
